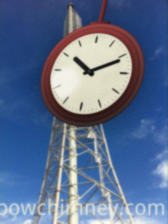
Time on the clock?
10:11
